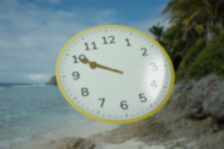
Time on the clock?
9:50
